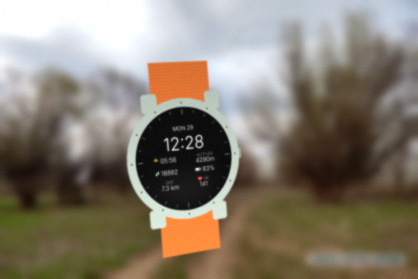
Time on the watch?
12:28
